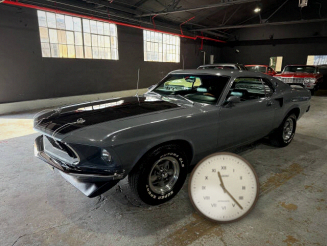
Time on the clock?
11:23
